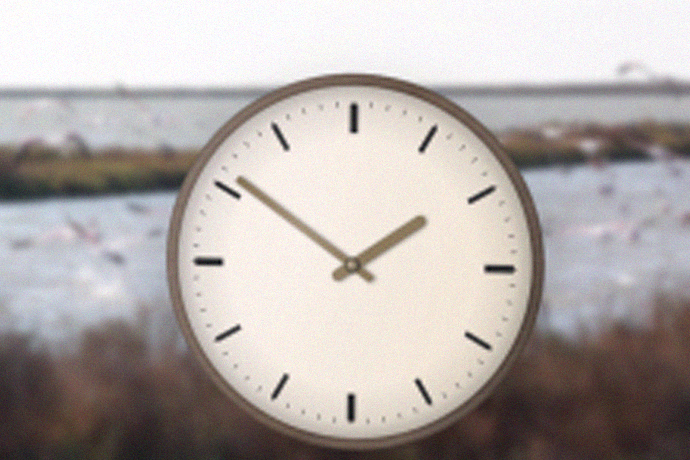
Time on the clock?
1:51
